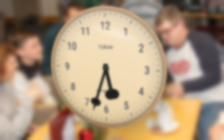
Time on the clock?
5:33
